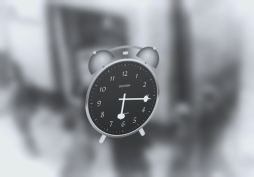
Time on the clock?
6:16
